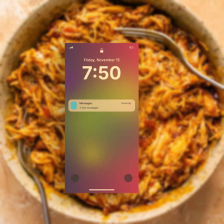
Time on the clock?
7:50
